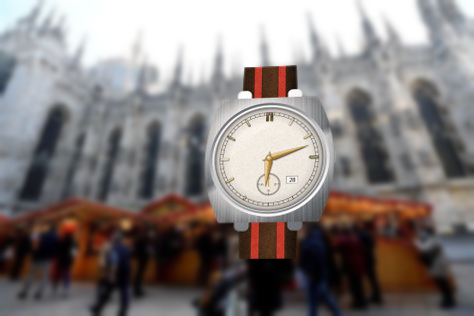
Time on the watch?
6:12
